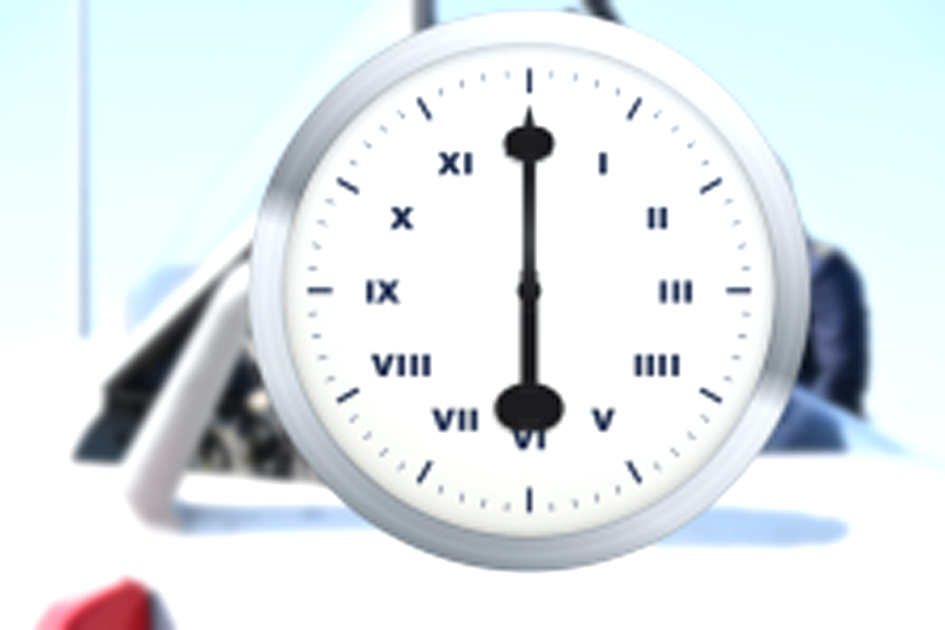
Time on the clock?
6:00
